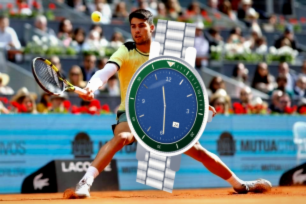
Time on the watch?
11:29
